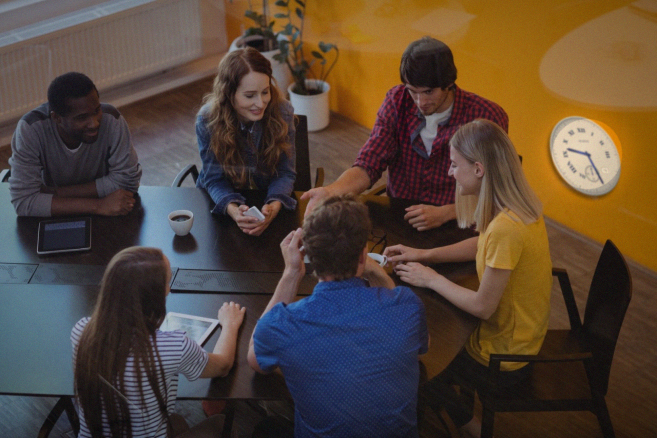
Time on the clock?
9:27
